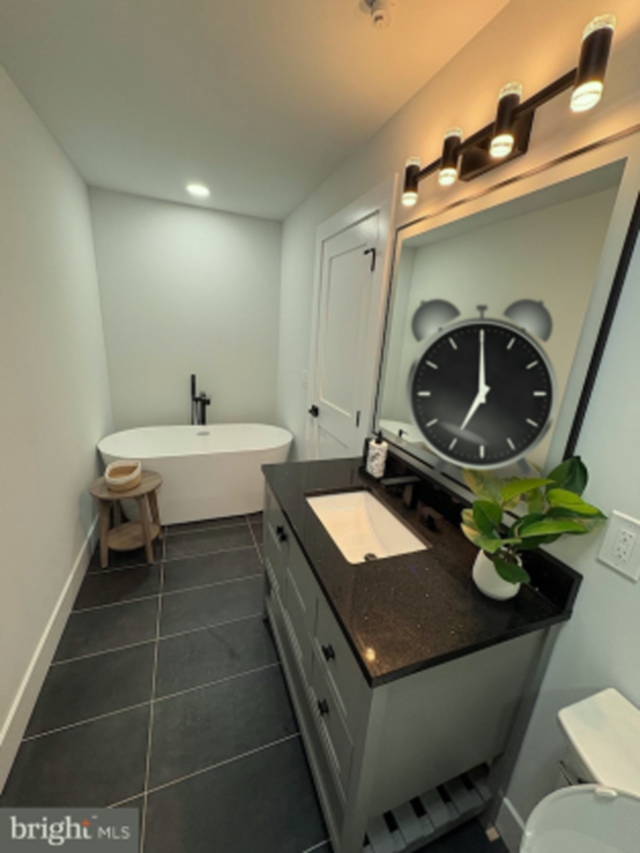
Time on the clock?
7:00
